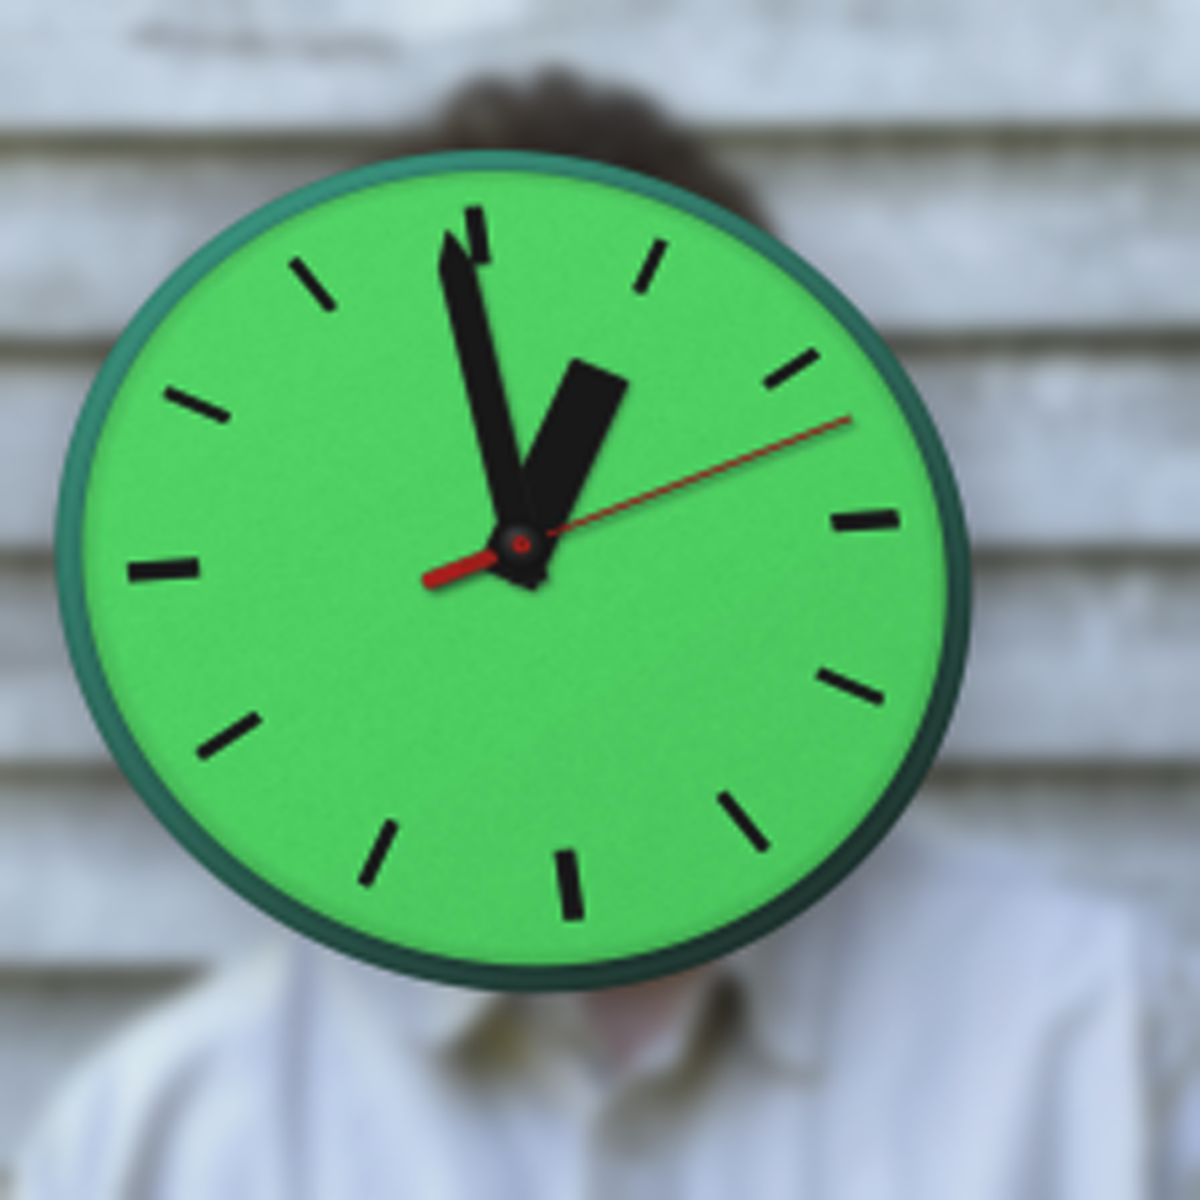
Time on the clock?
12:59:12
